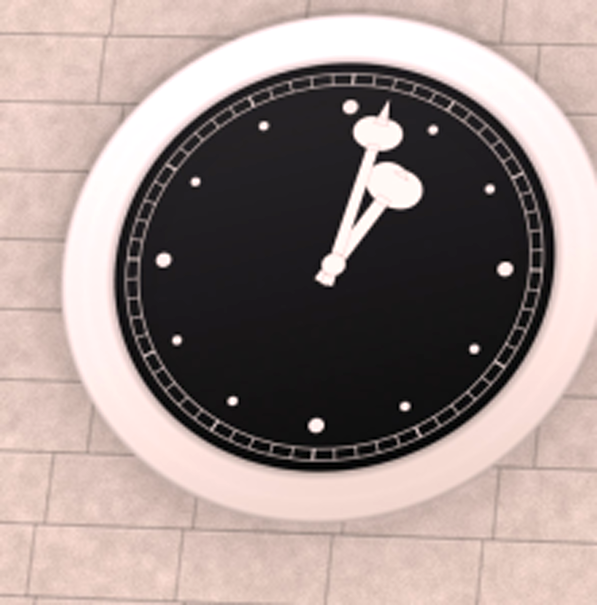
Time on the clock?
1:02
